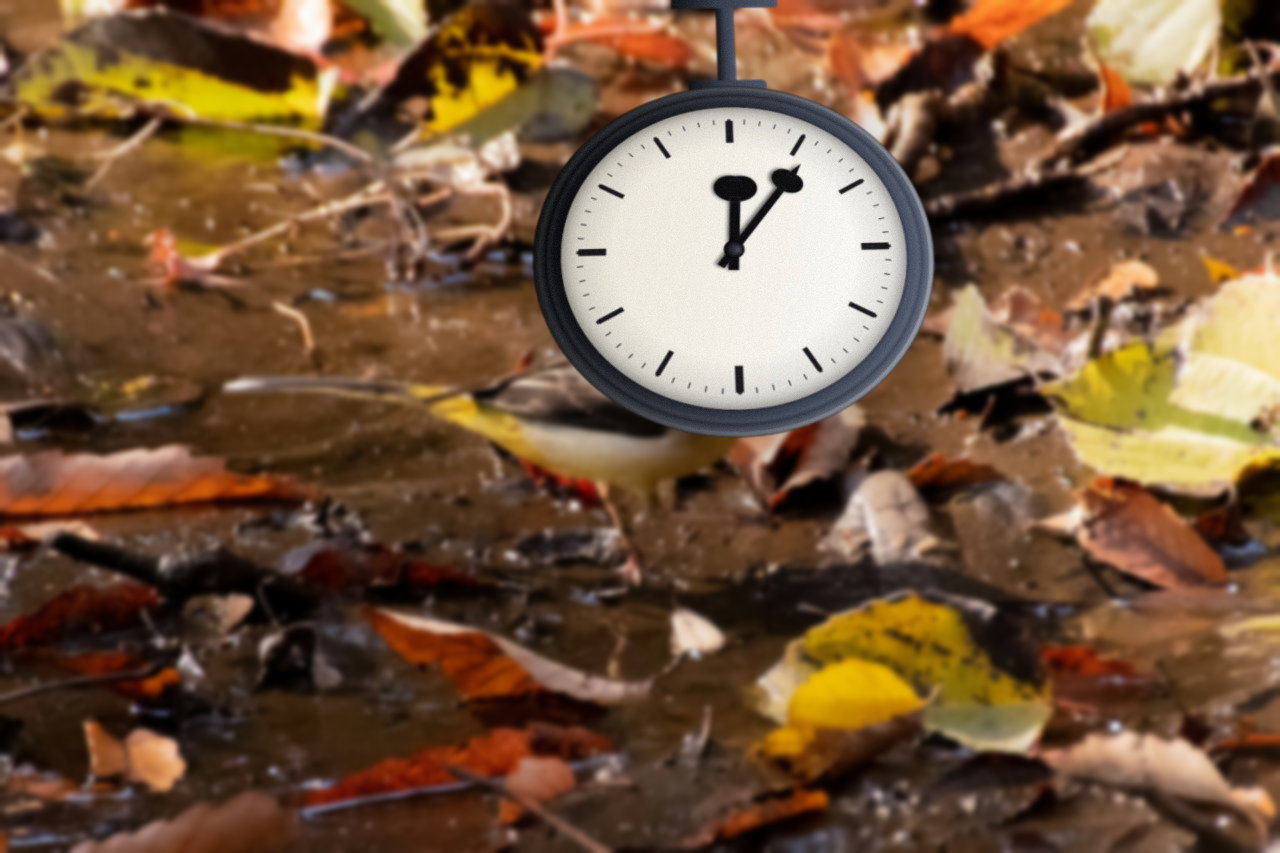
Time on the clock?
12:06
